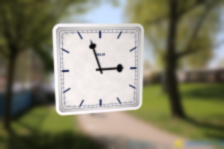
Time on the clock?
2:57
